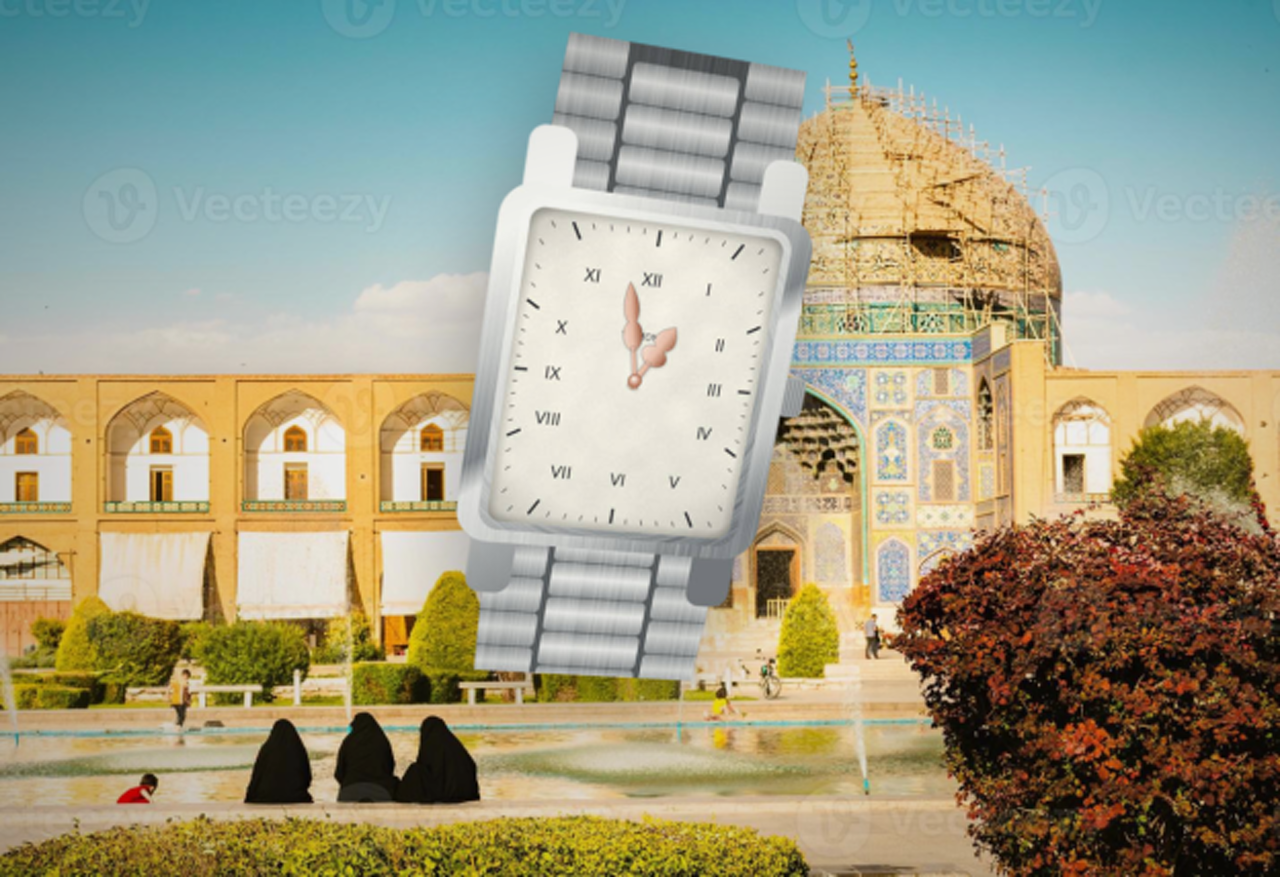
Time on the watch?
12:58
